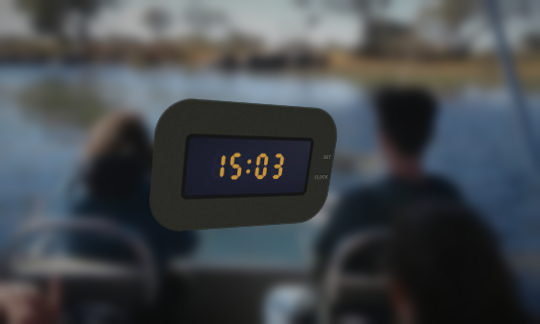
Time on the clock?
15:03
